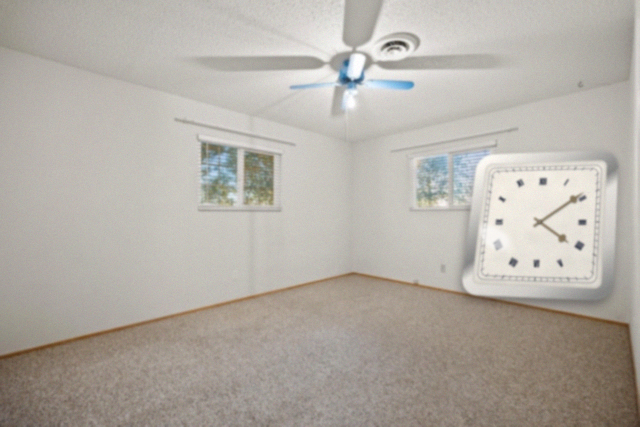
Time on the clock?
4:09
